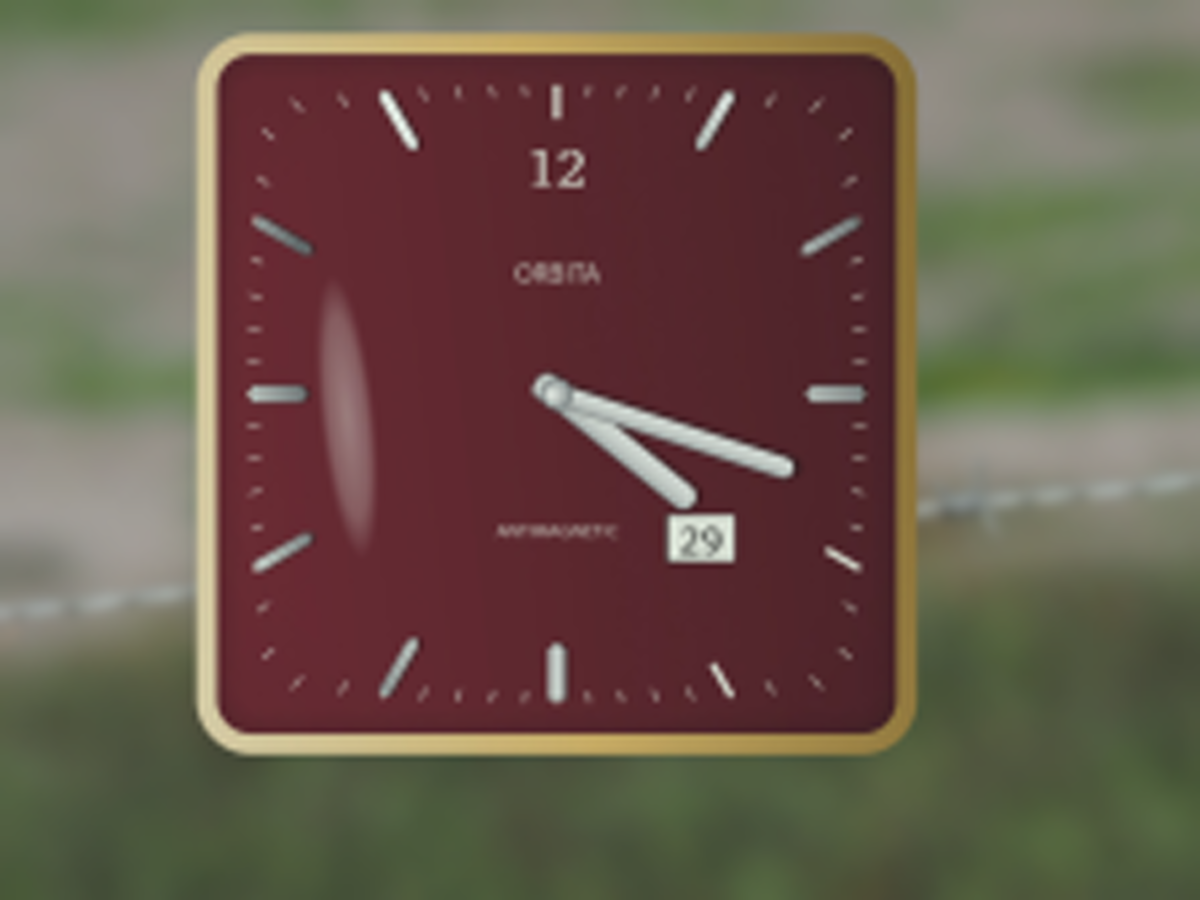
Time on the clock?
4:18
